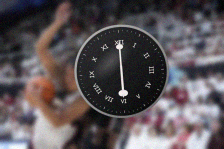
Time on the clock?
6:00
